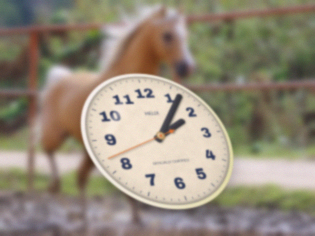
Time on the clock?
2:06:42
